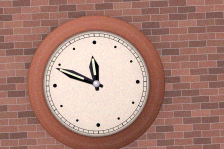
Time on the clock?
11:49
